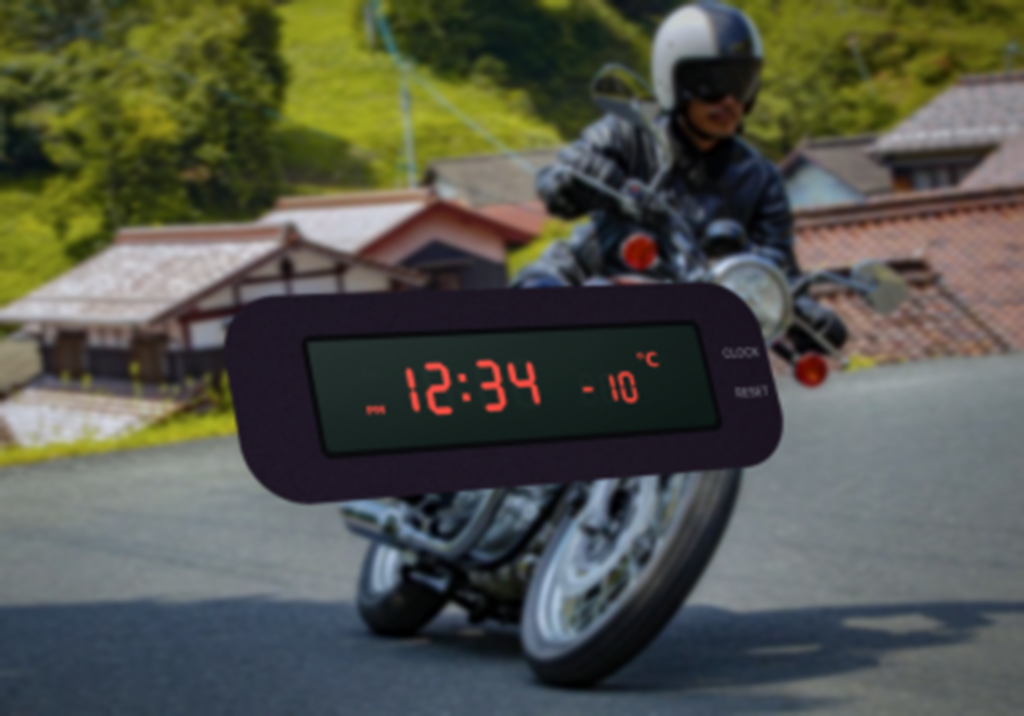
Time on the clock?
12:34
